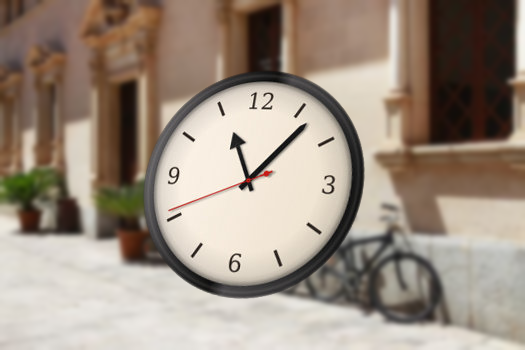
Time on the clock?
11:06:41
